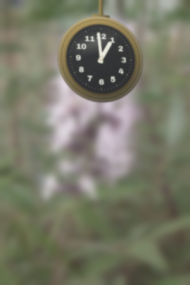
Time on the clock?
12:59
